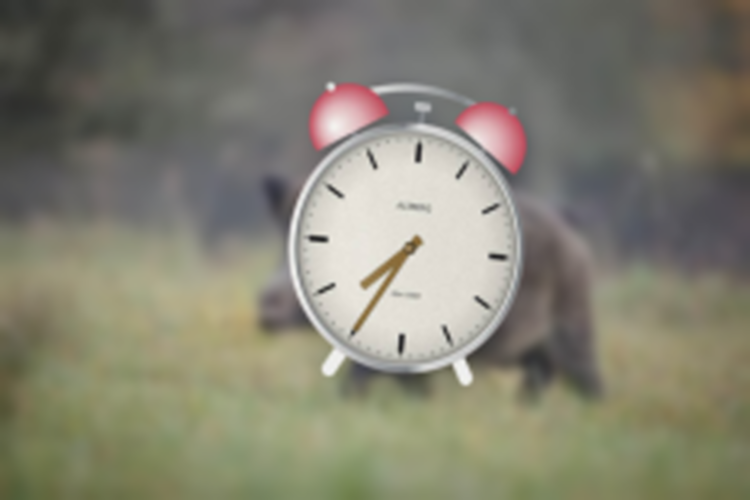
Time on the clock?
7:35
